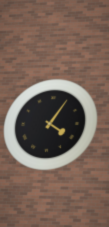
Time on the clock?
4:05
